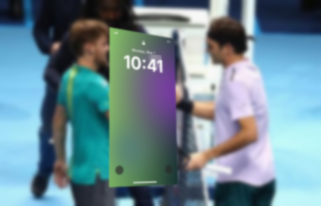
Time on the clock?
10:41
